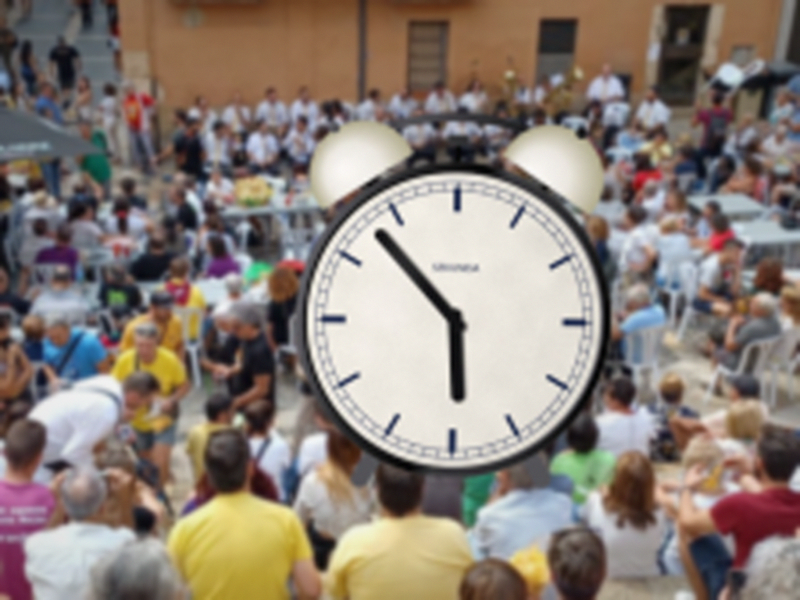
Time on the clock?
5:53
